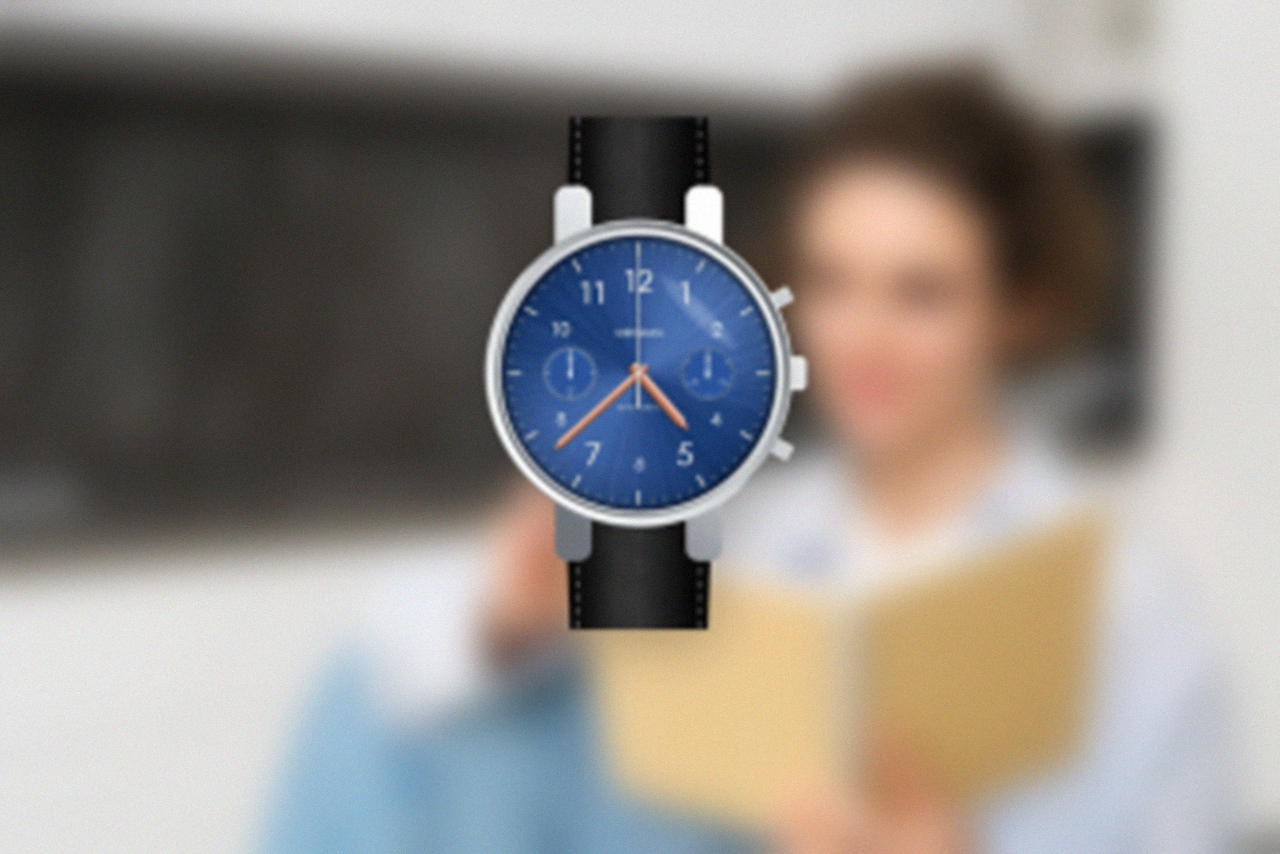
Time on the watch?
4:38
